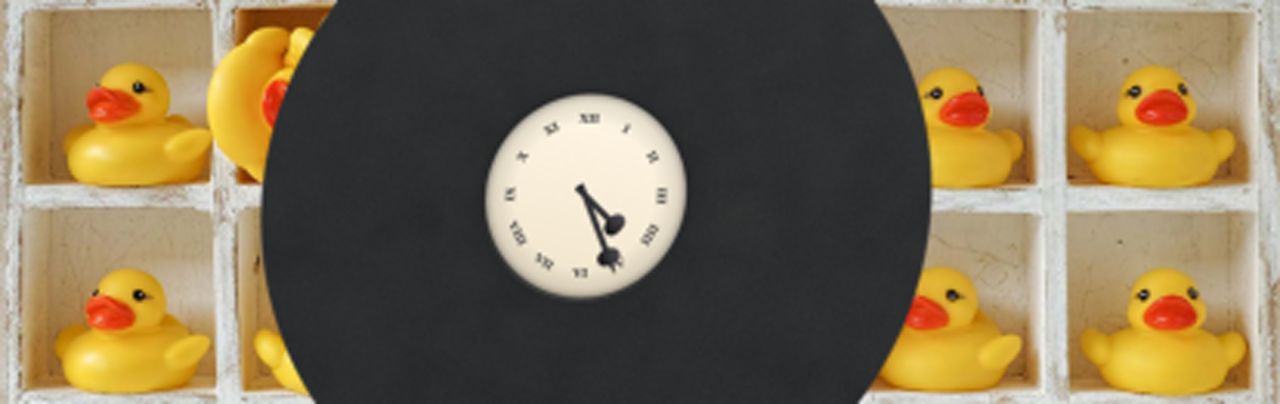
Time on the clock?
4:26
